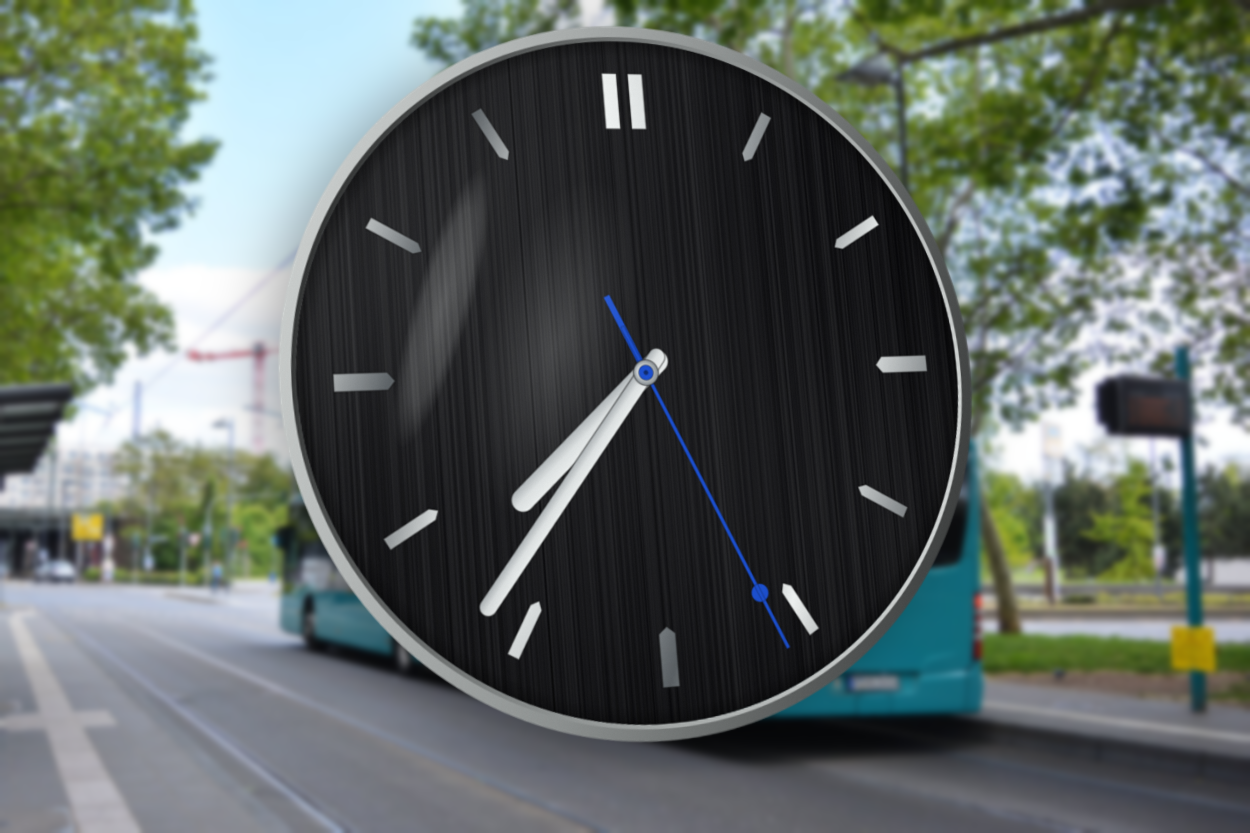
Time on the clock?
7:36:26
